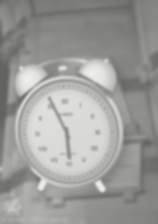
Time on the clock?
5:56
